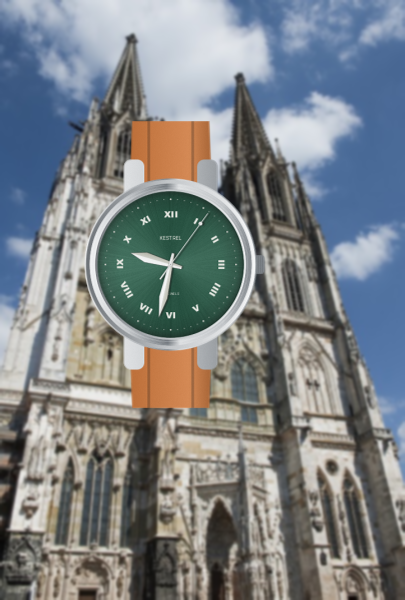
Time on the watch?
9:32:06
